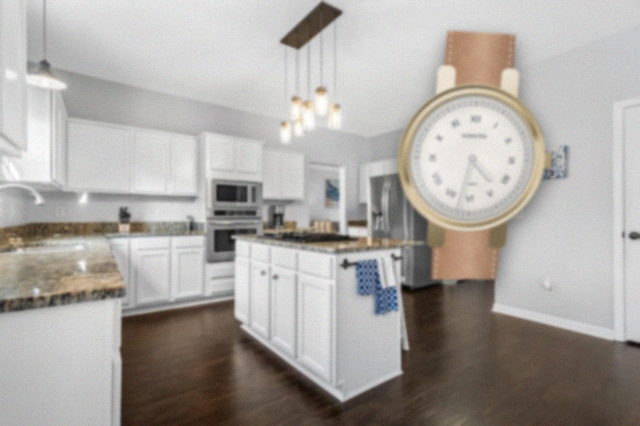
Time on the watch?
4:32
